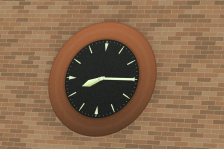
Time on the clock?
8:15
